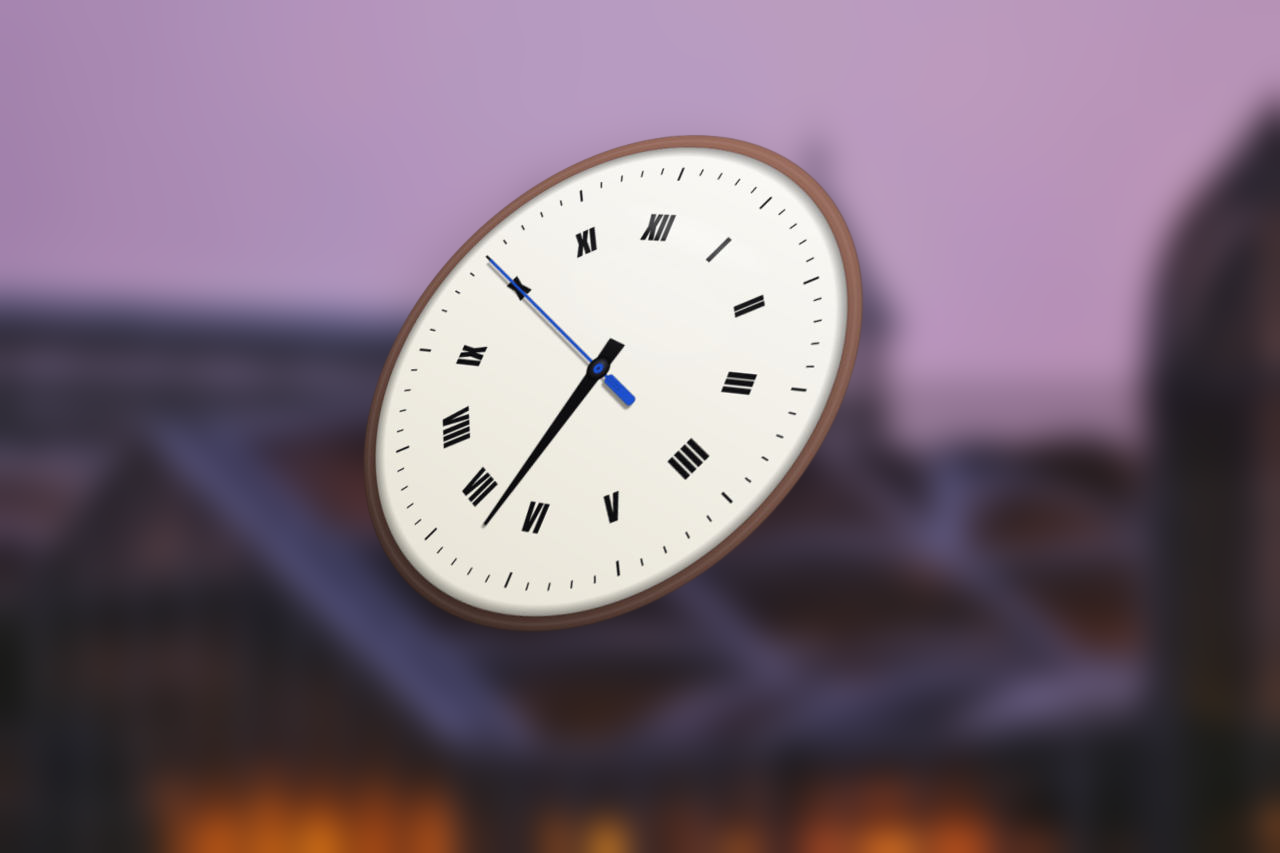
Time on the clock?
6:32:50
